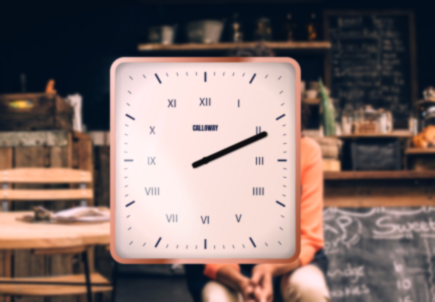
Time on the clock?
2:11
